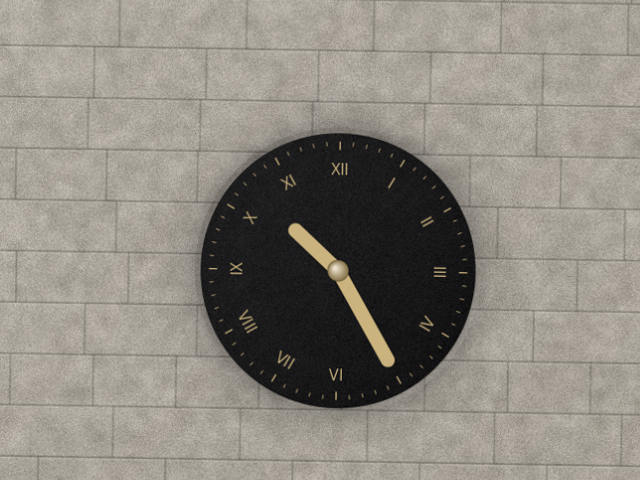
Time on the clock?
10:25
